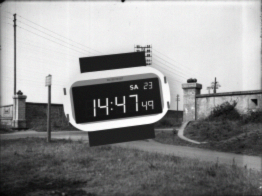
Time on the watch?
14:47
